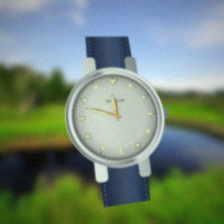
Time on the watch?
11:48
